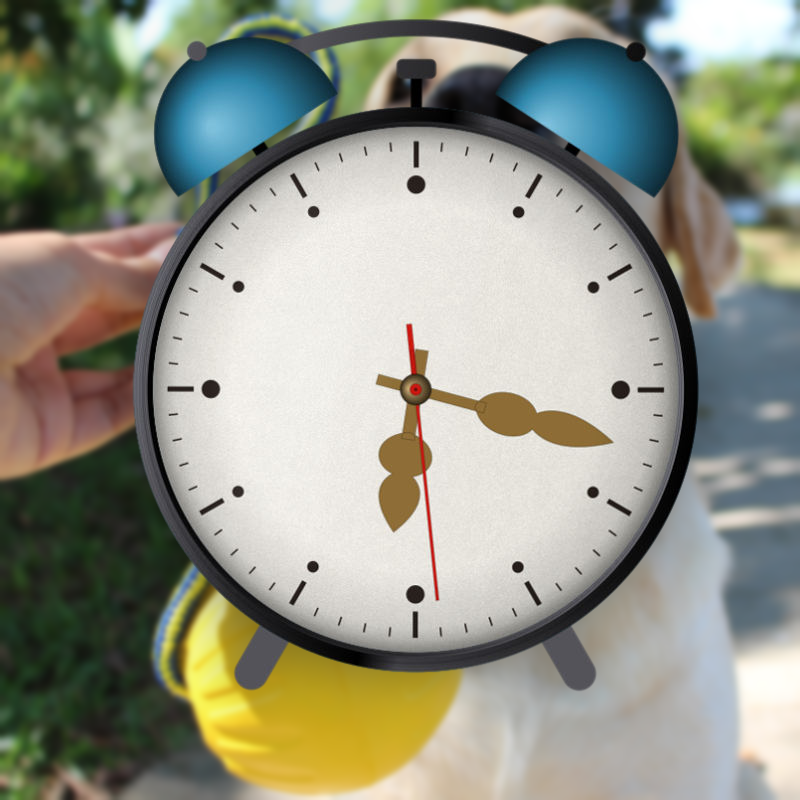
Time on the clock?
6:17:29
